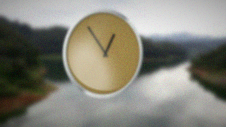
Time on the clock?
12:54
